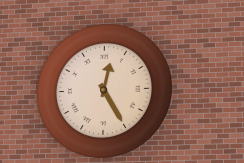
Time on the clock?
12:25
